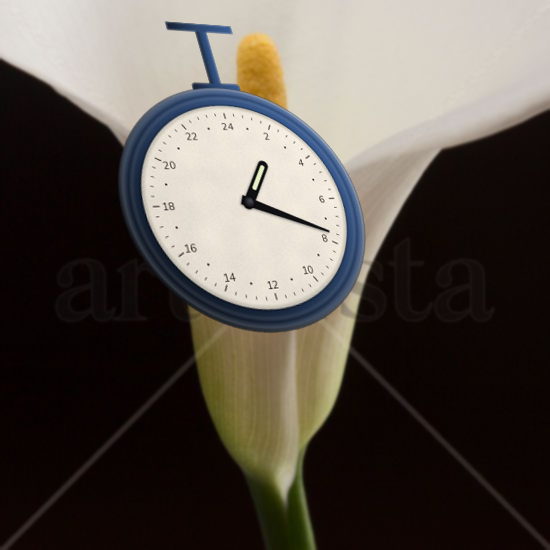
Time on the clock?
2:19
